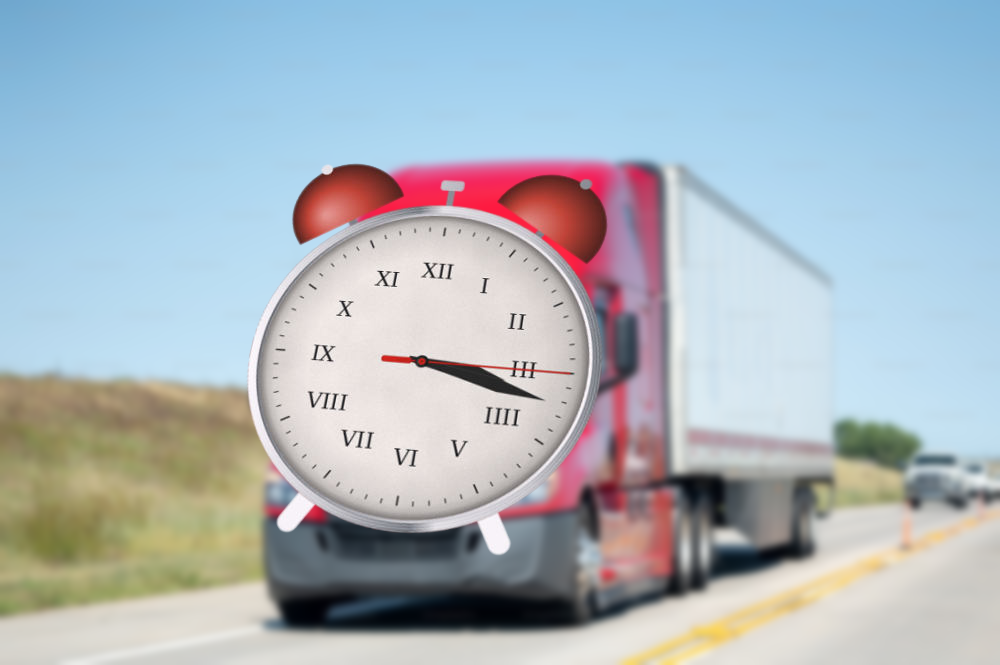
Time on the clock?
3:17:15
